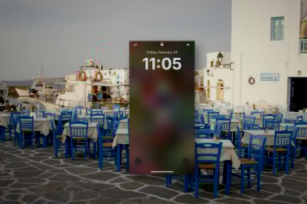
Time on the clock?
11:05
